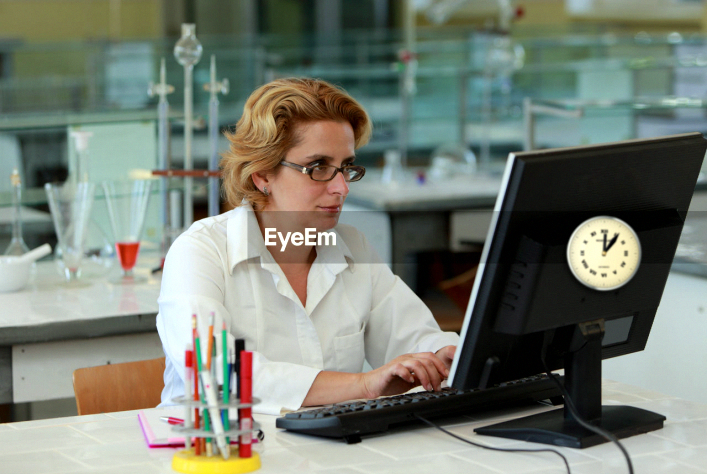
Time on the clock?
12:06
